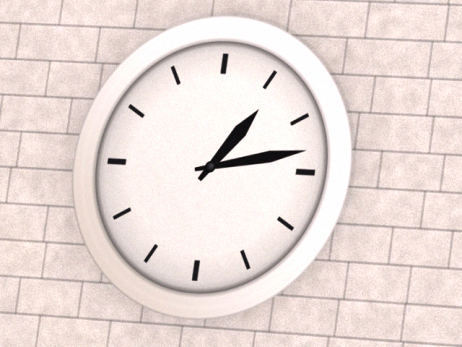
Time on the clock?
1:13
